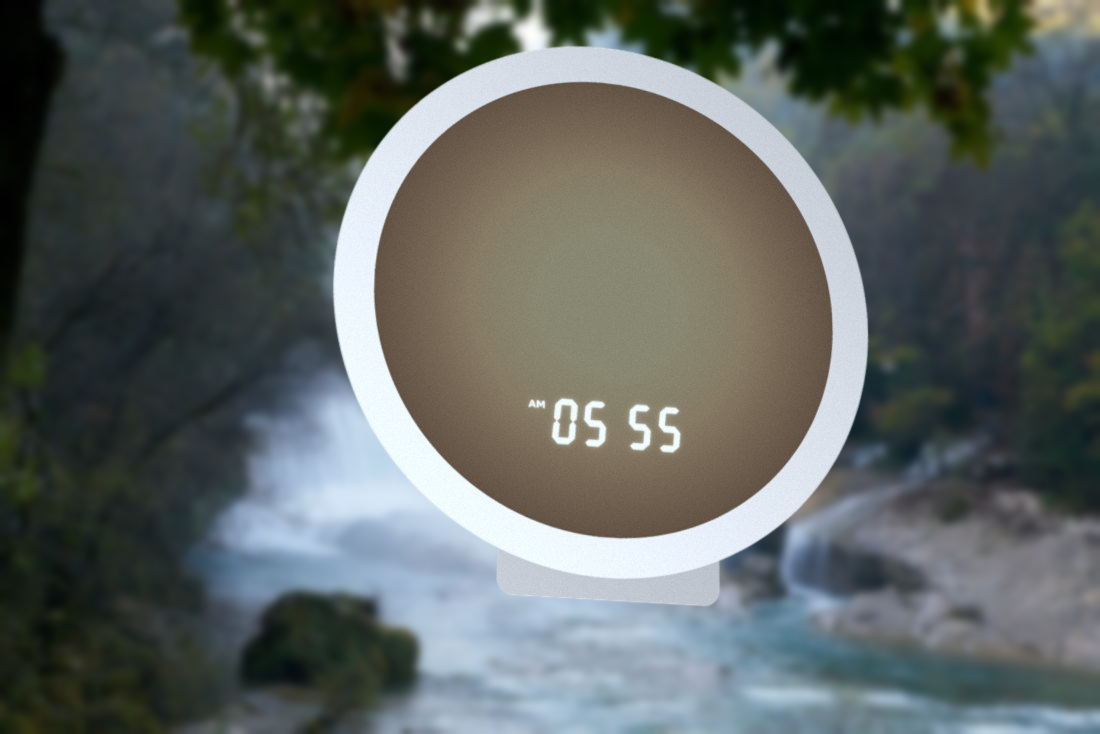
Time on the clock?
5:55
